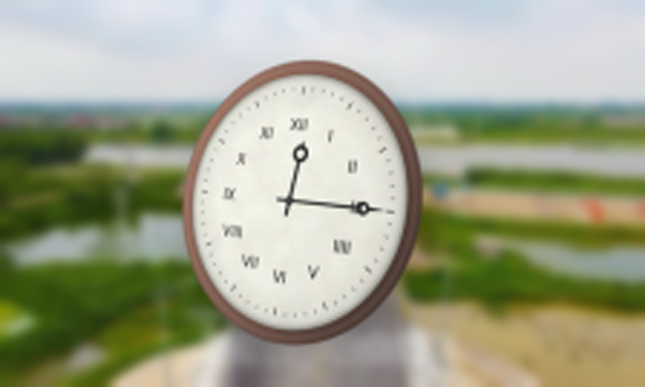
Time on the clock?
12:15
